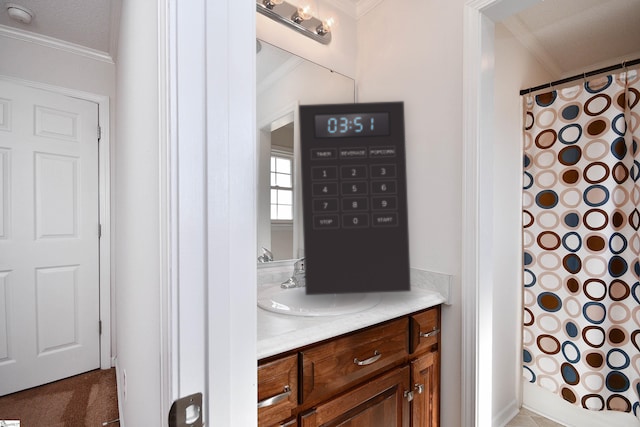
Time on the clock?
3:51
